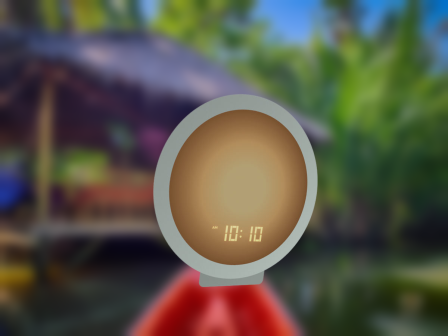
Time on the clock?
10:10
